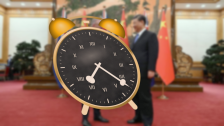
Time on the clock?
7:22
